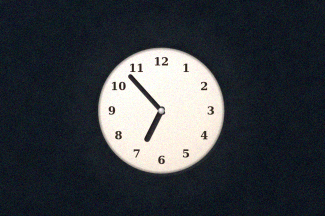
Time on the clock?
6:53
